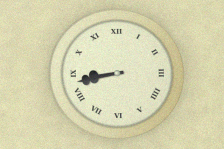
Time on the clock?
8:43
